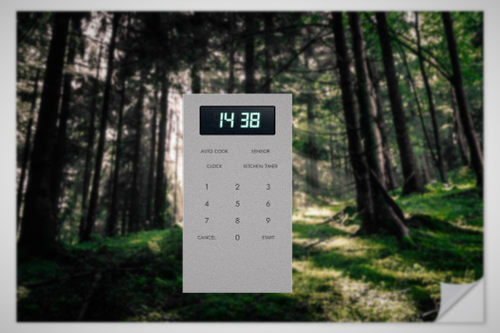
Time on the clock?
14:38
